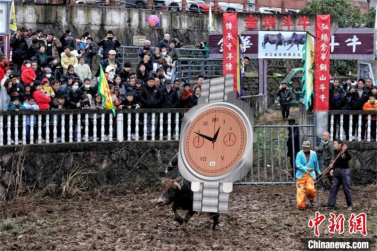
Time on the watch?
12:49
